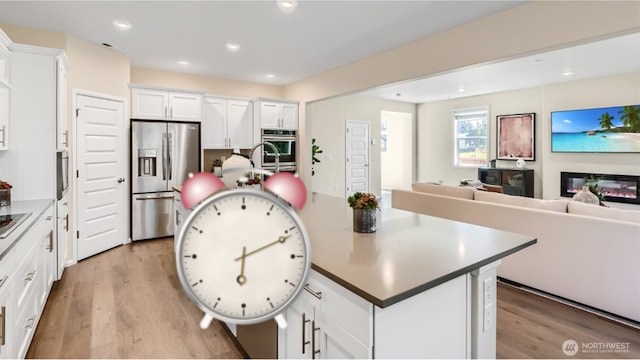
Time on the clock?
6:11
